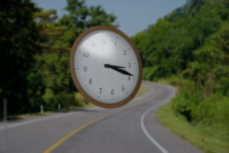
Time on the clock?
3:19
